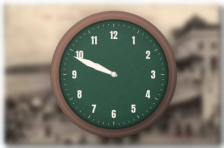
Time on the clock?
9:49
